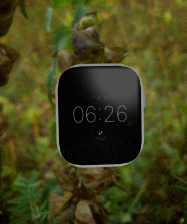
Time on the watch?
6:26
